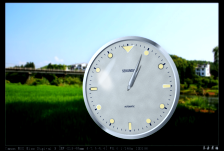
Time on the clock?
1:04
